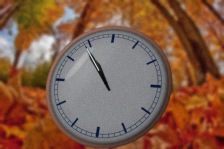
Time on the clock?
10:54
